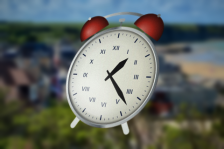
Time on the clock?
1:23
